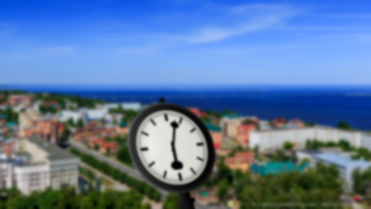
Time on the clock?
6:03
